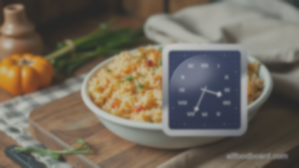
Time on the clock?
3:34
